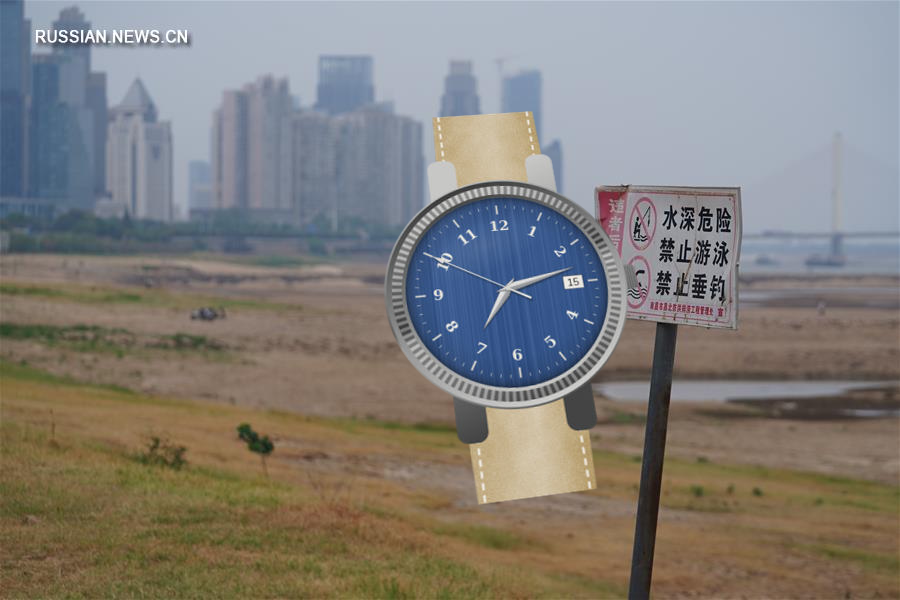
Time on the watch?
7:12:50
